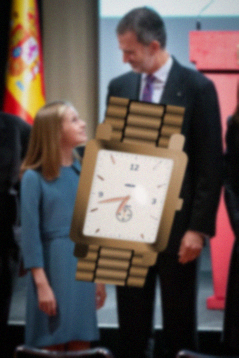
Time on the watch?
6:42
